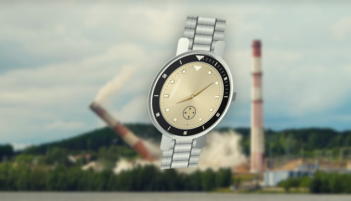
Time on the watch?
8:09
